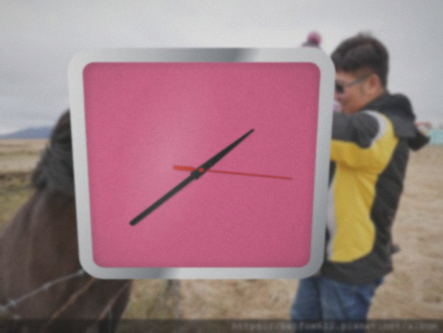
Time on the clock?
1:38:16
